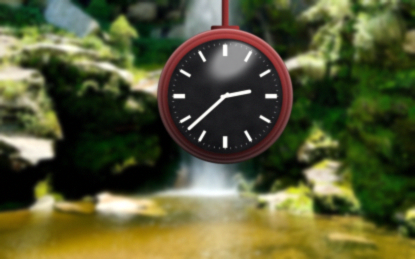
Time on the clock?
2:38
